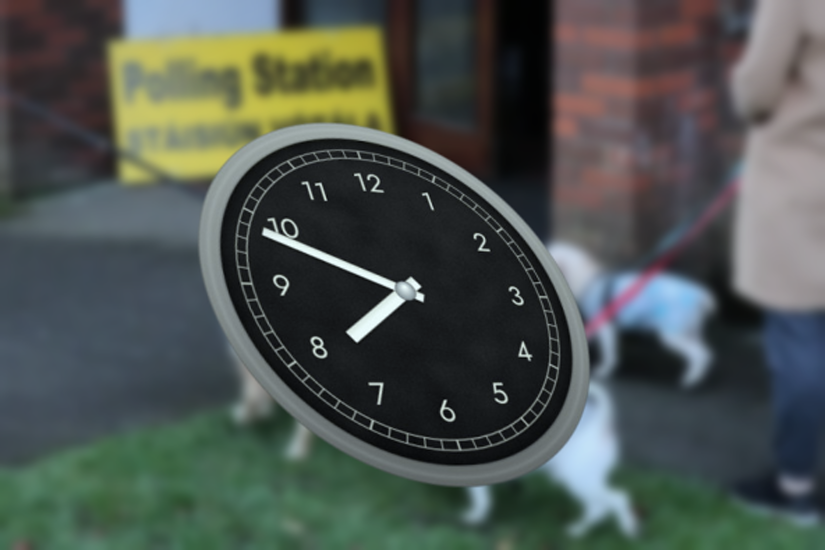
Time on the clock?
7:49
